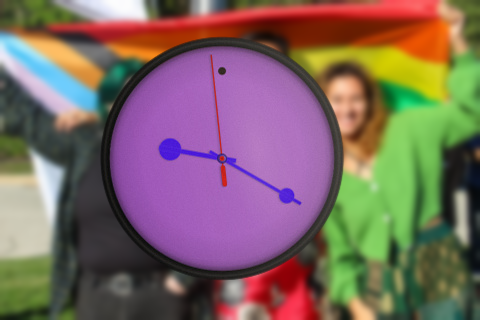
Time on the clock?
9:19:59
